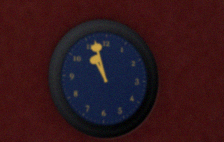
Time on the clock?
10:57
